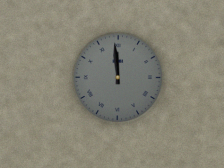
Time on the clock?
11:59
